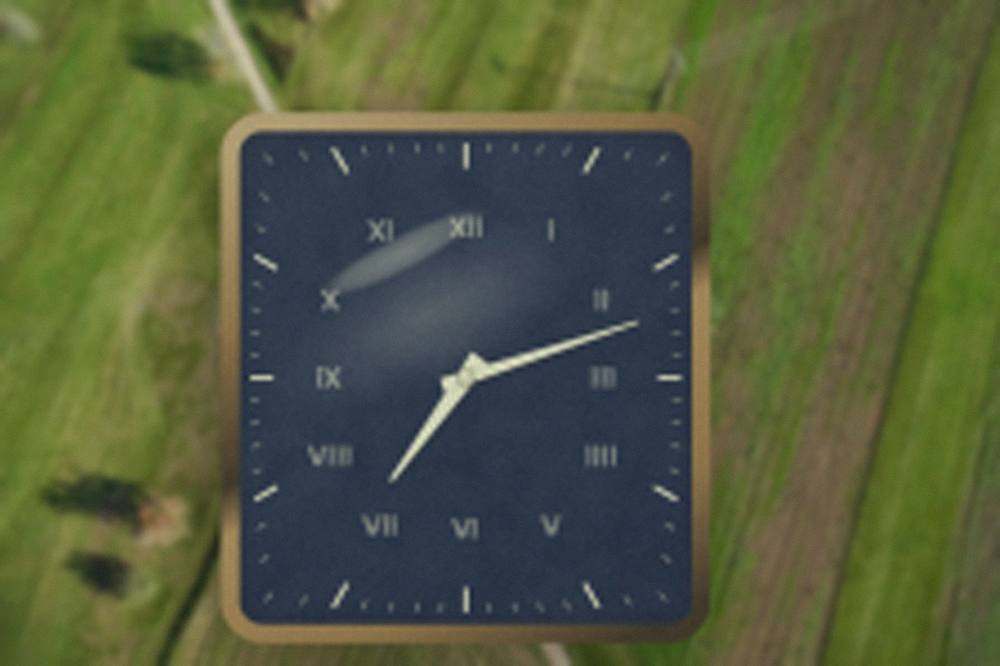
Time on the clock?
7:12
